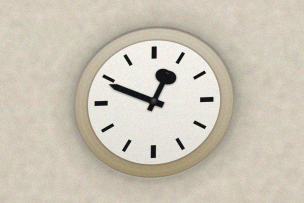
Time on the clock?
12:49
